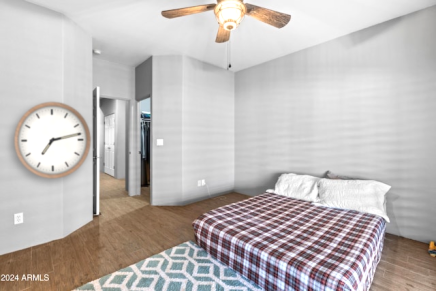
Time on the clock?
7:13
